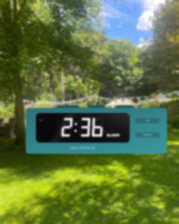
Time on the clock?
2:36
